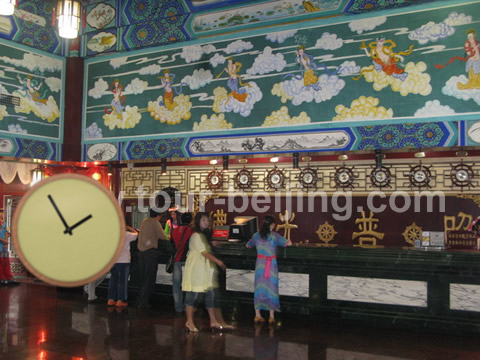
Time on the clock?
1:55
